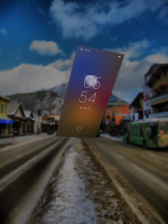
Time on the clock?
5:54
